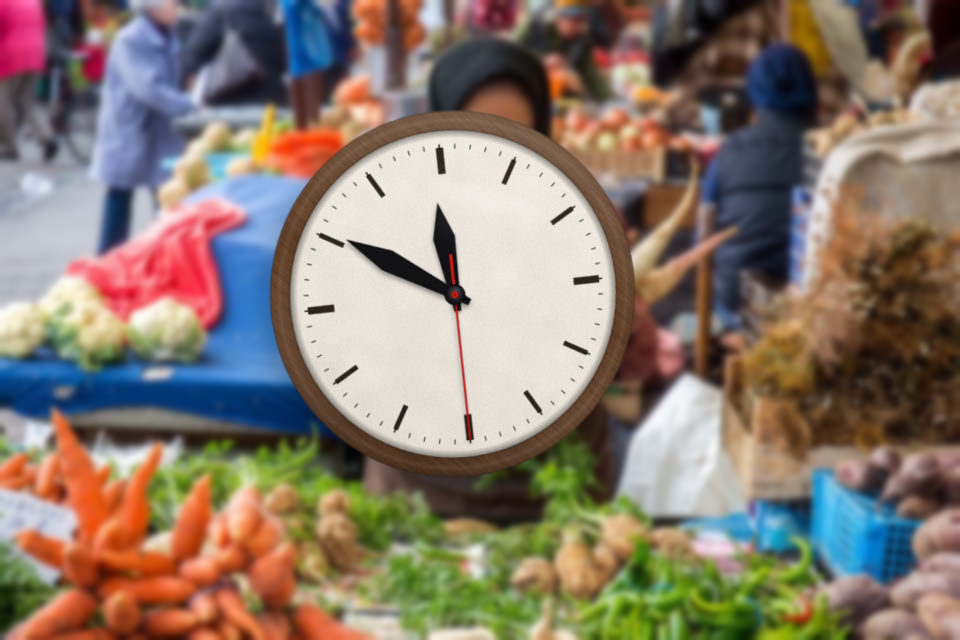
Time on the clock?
11:50:30
